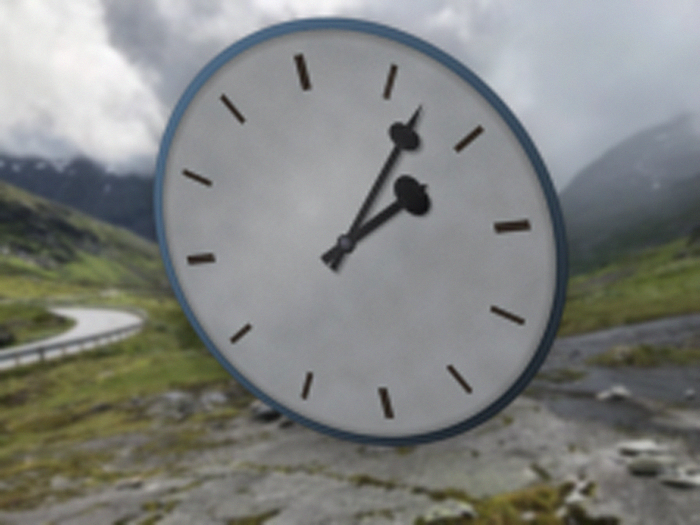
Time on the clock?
2:07
